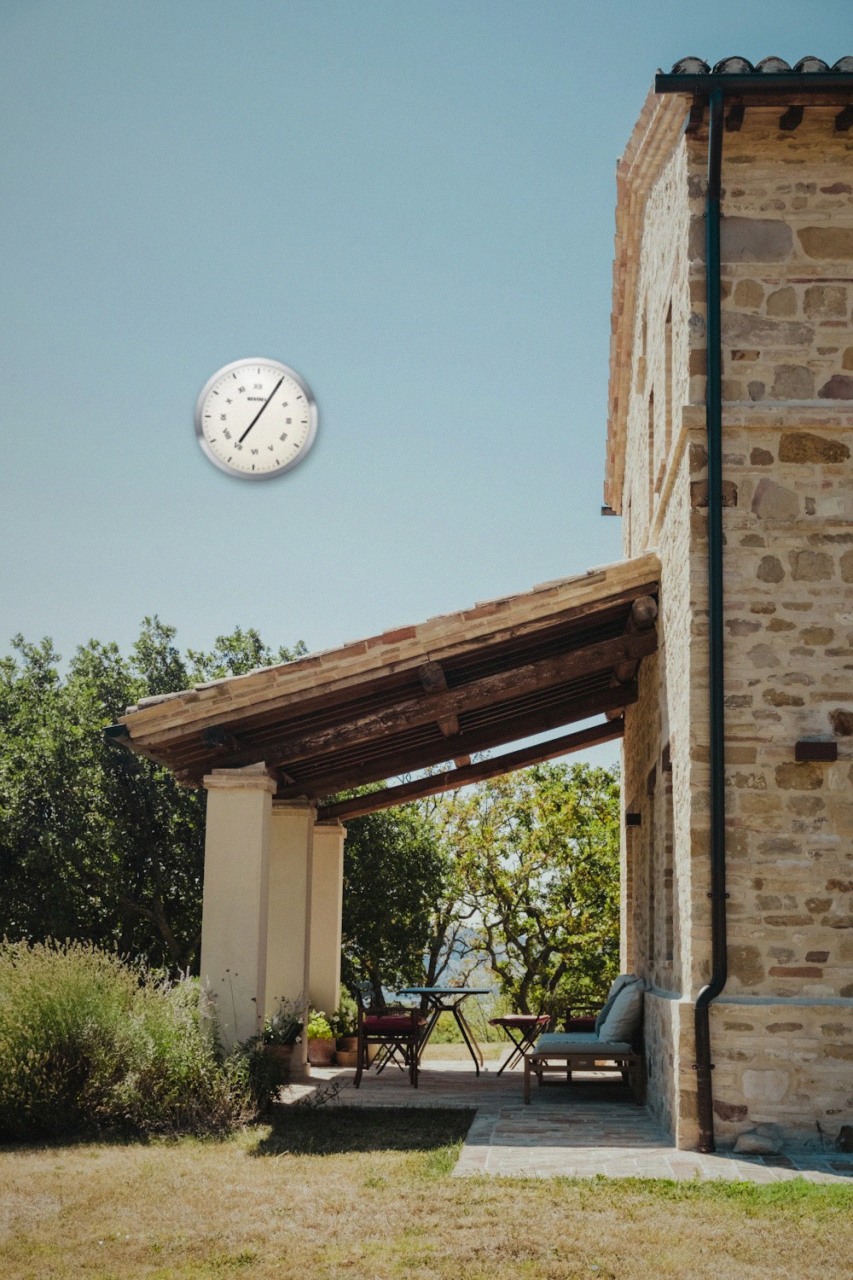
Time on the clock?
7:05
